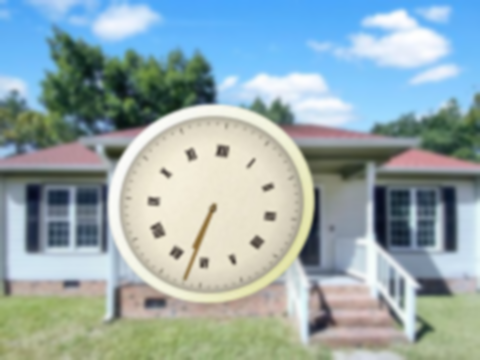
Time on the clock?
6:32
